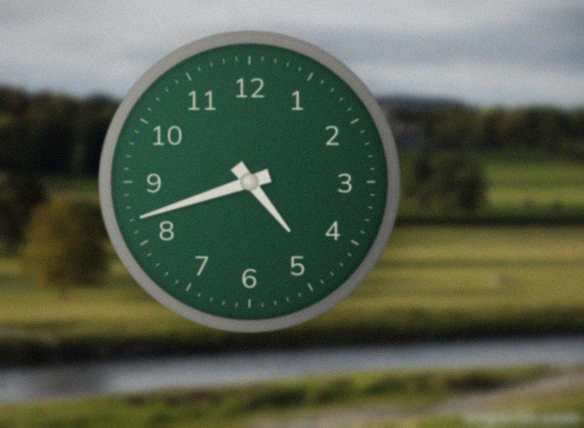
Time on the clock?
4:42
